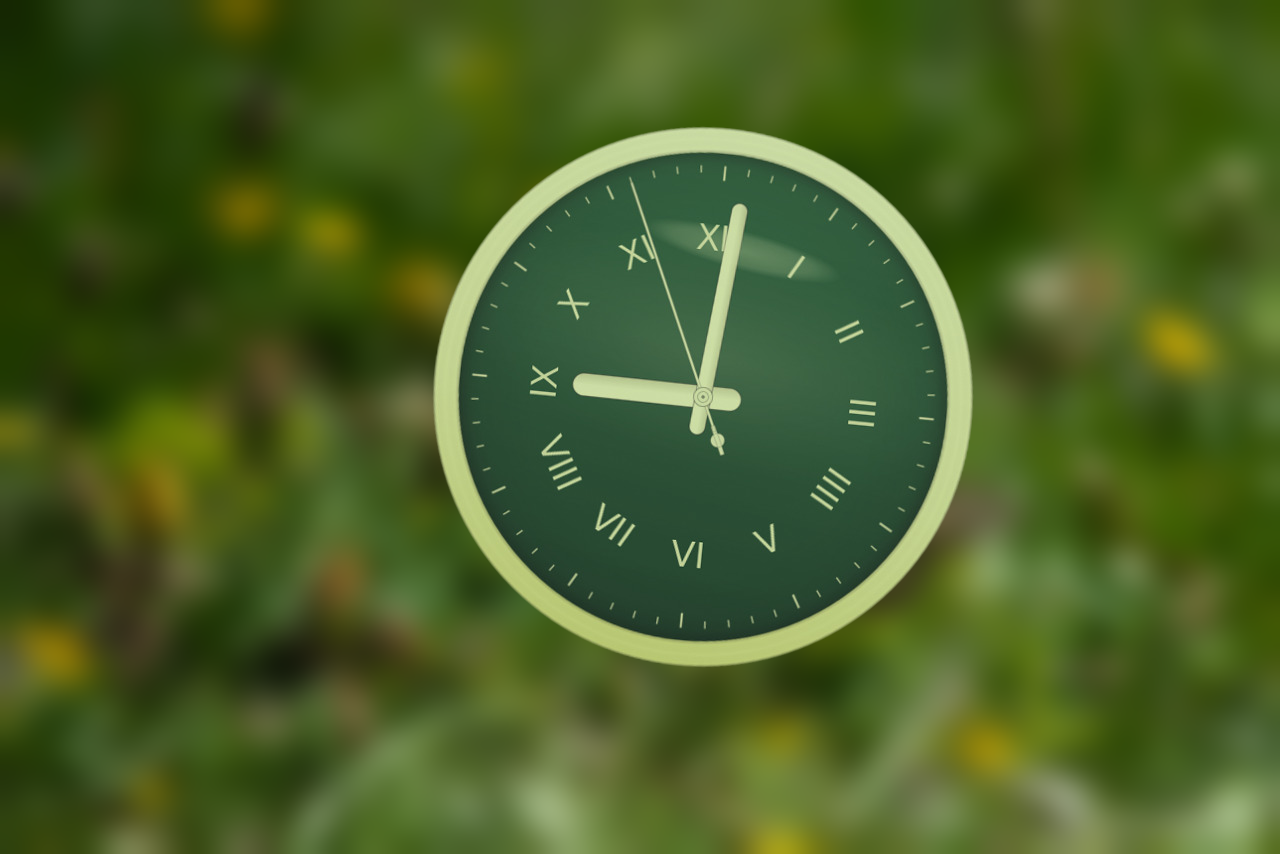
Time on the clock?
9:00:56
